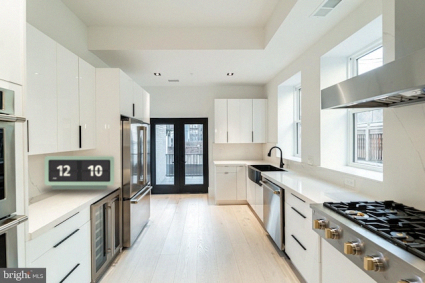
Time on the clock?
12:10
